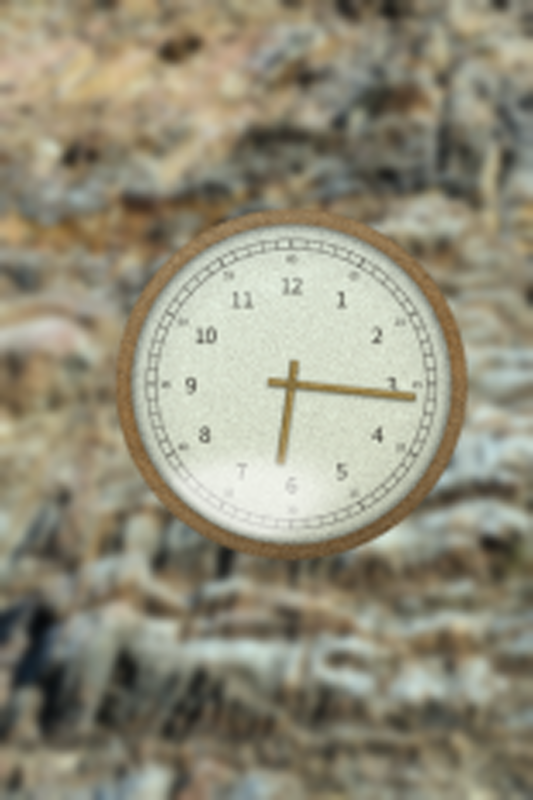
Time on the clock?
6:16
